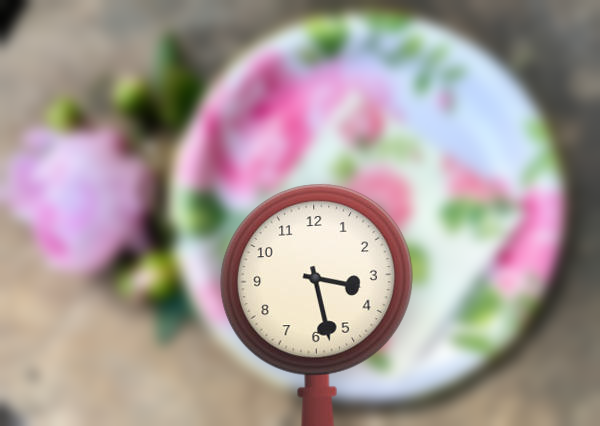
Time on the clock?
3:28
